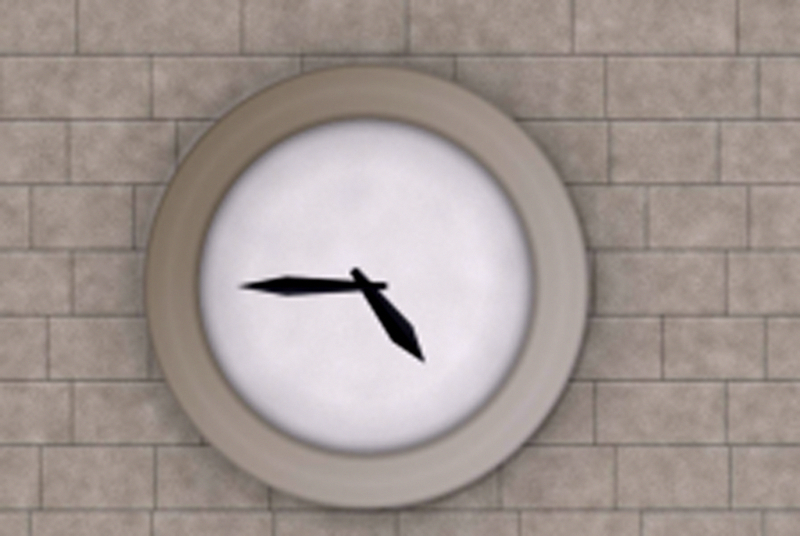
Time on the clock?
4:45
